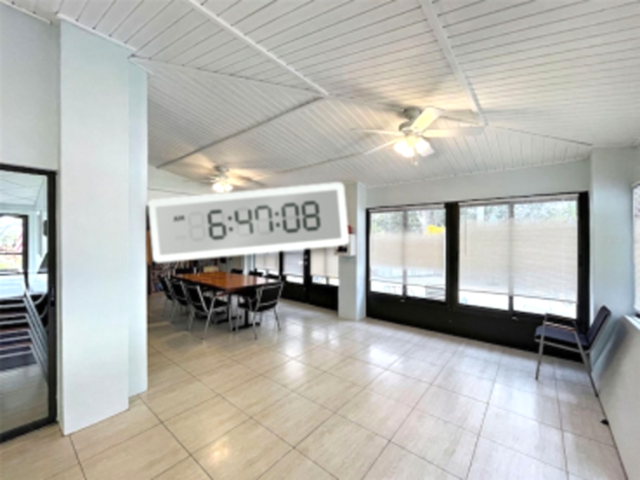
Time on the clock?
6:47:08
